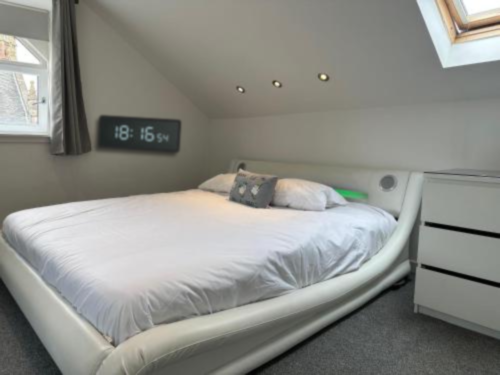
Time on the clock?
18:16
